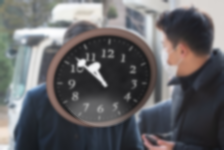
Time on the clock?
10:52
